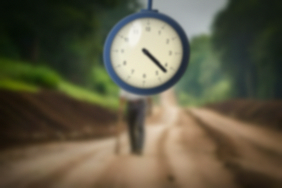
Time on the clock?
4:22
